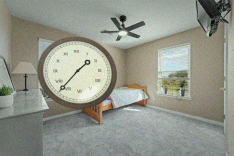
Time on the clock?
1:37
